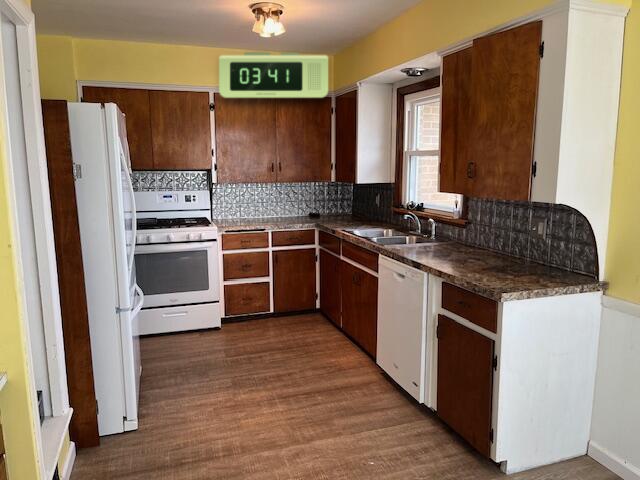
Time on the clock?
3:41
